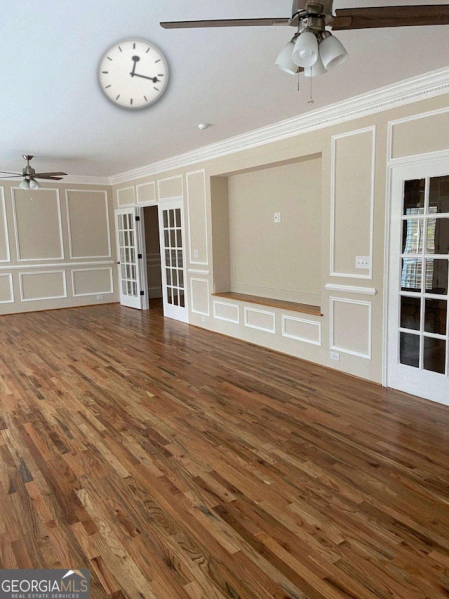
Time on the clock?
12:17
